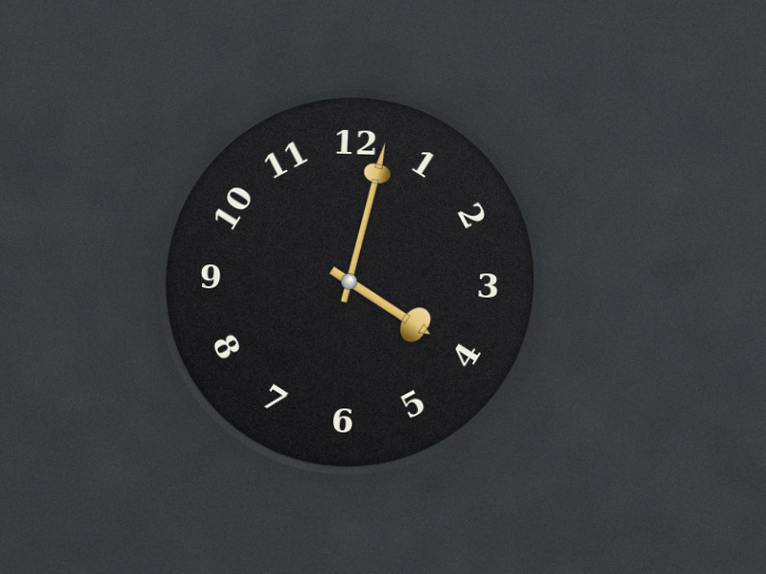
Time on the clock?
4:02
